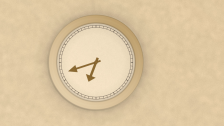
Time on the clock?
6:42
